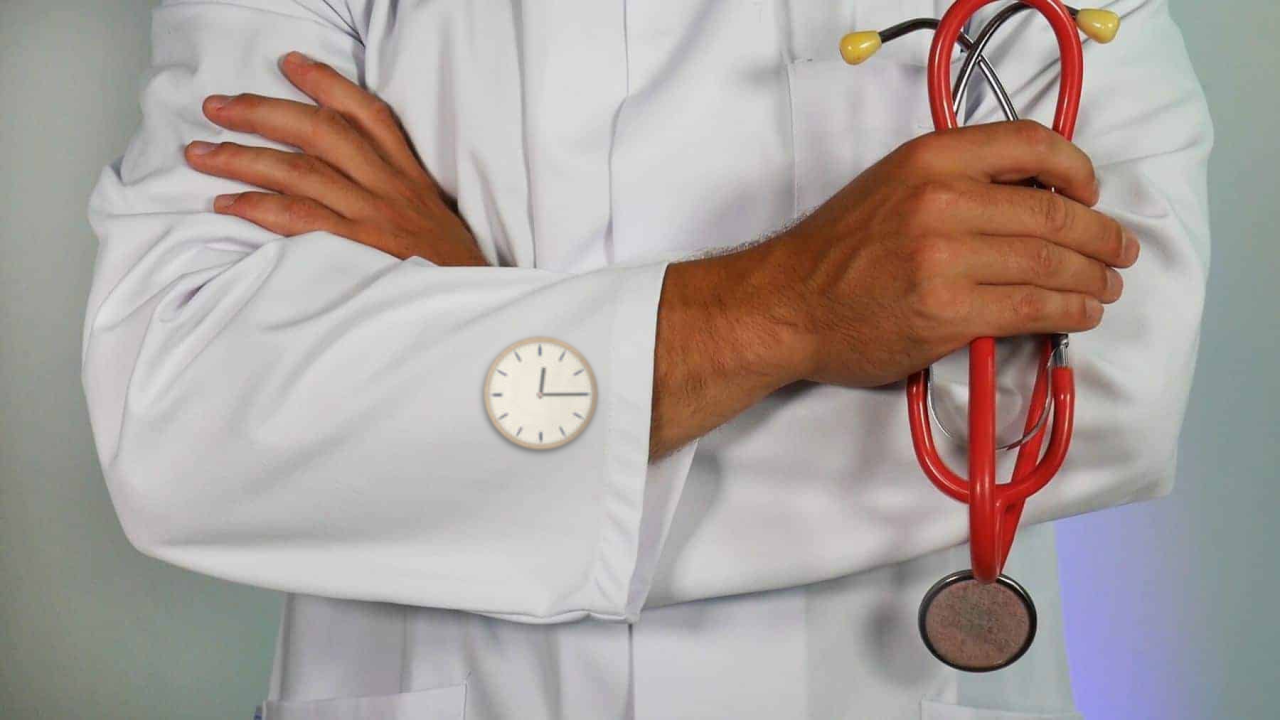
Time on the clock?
12:15
